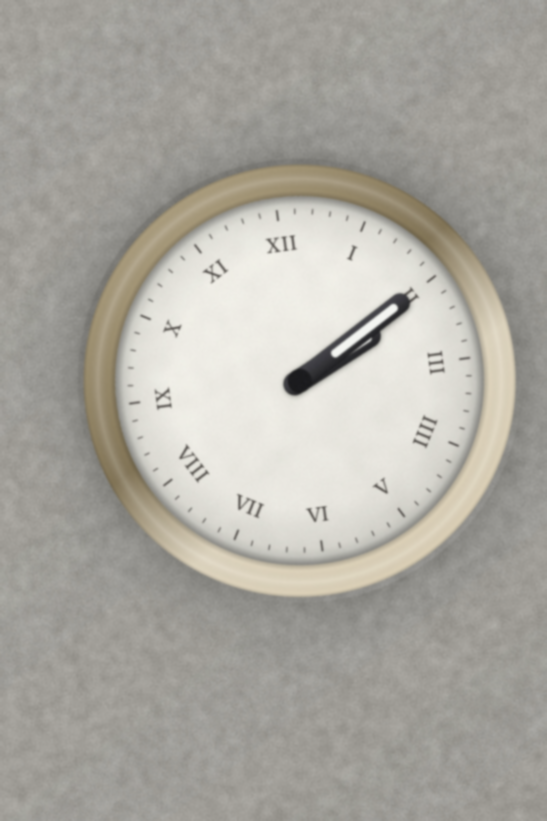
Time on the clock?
2:10
